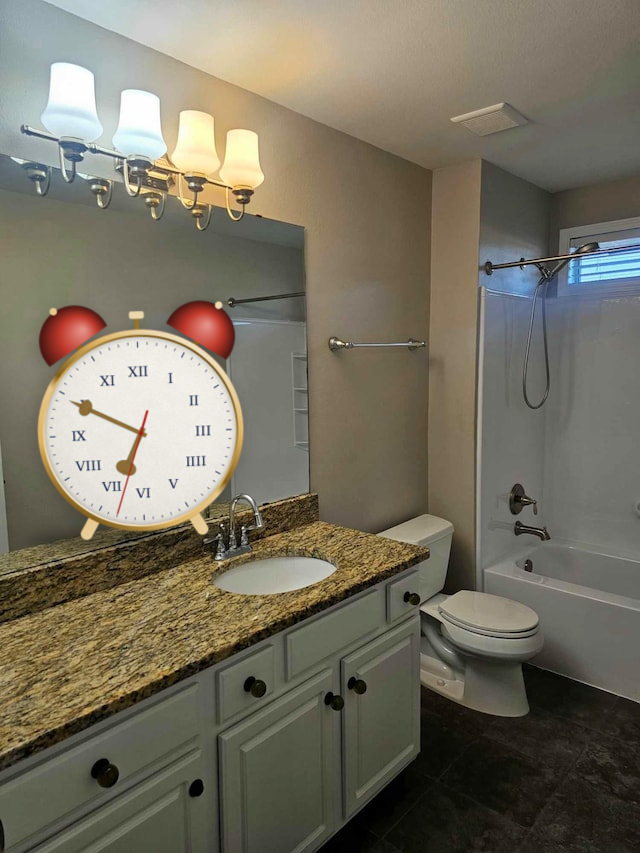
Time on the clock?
6:49:33
